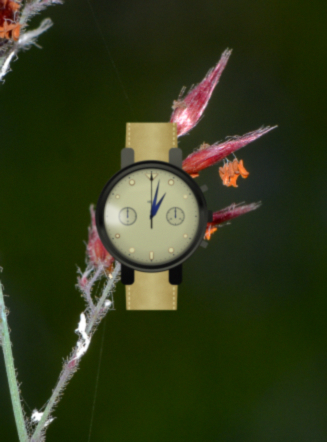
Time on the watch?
1:02
